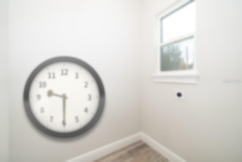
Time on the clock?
9:30
